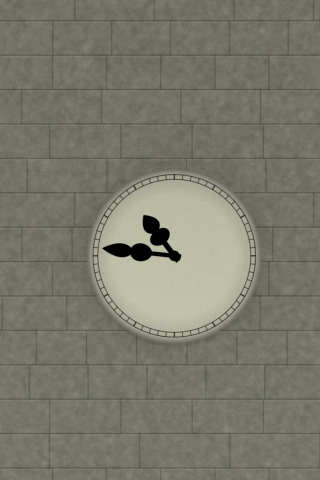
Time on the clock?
10:46
